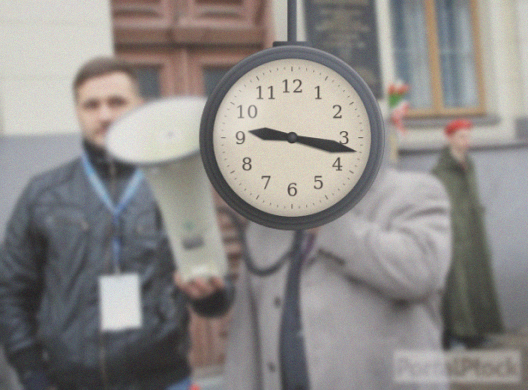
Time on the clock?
9:17
